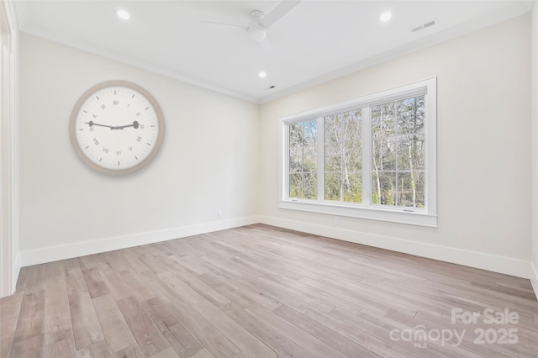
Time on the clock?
2:47
